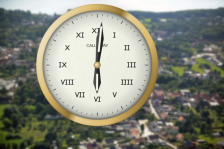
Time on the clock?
6:01
